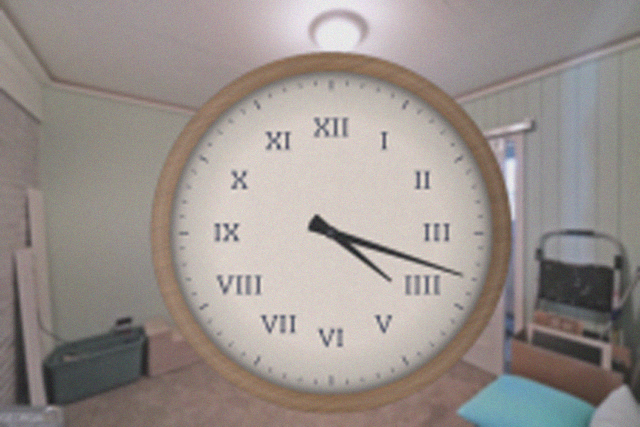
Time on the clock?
4:18
